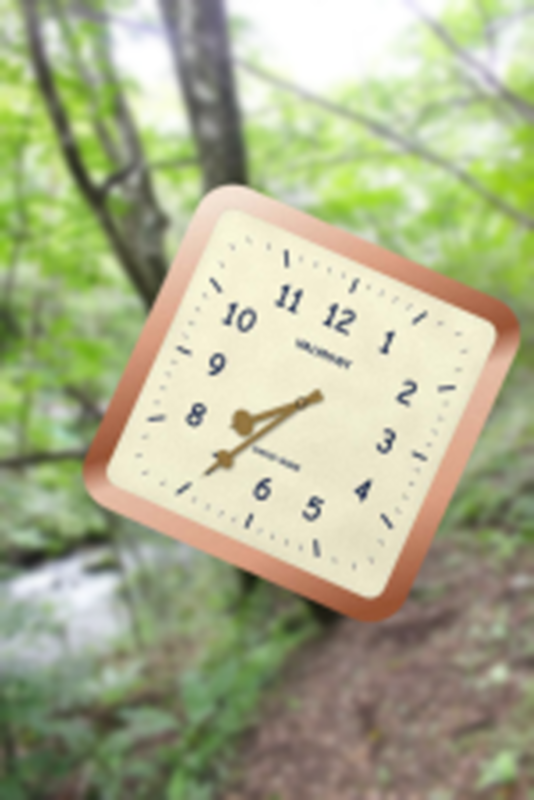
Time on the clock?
7:35
